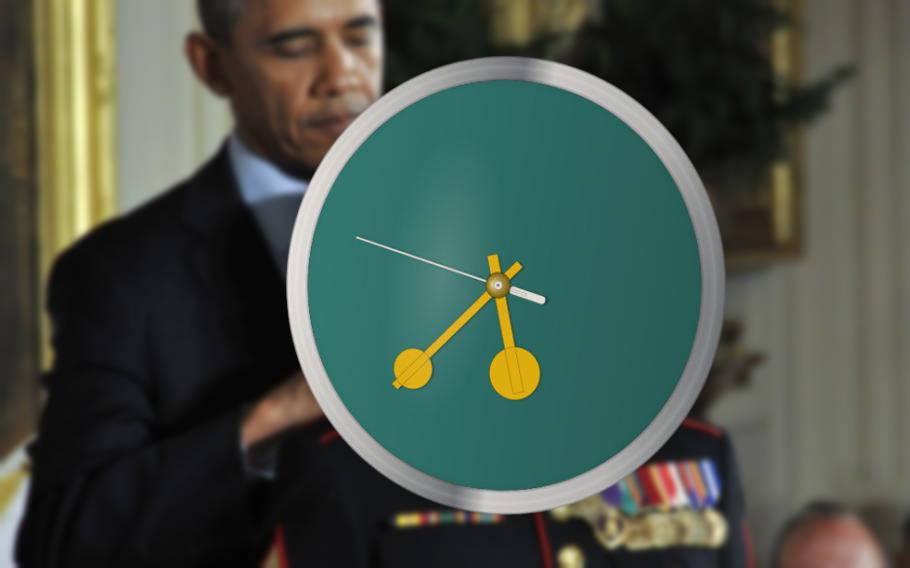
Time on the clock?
5:37:48
